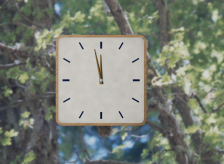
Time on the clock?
11:58
